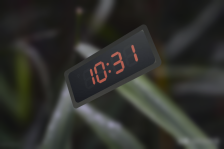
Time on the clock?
10:31
